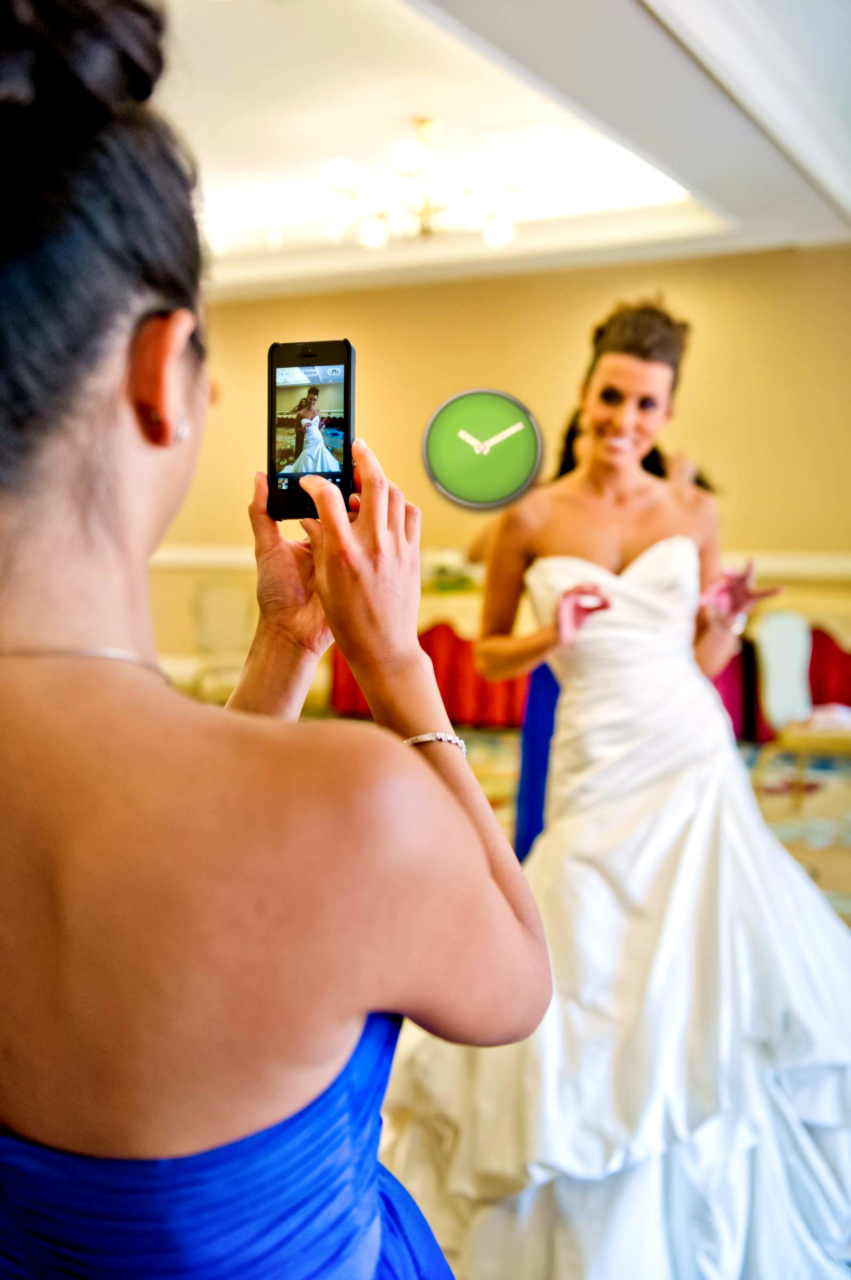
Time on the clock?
10:10
